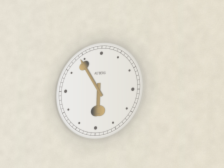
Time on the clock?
5:54
